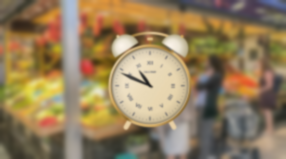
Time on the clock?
10:49
